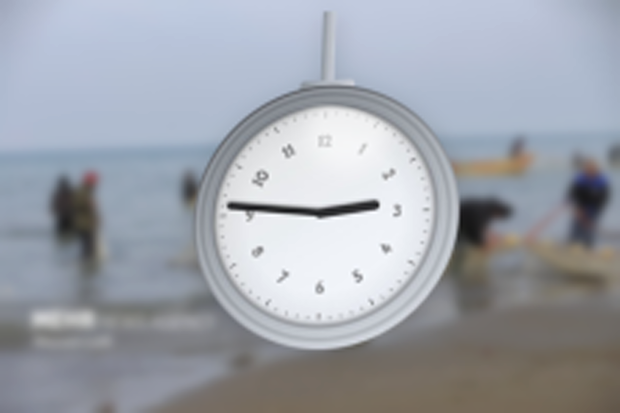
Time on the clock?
2:46
